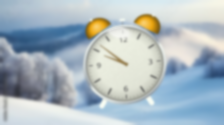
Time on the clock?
9:52
